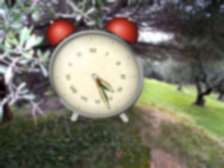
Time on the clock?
4:27
